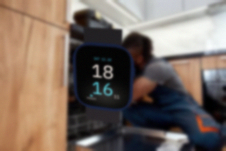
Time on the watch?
18:16
